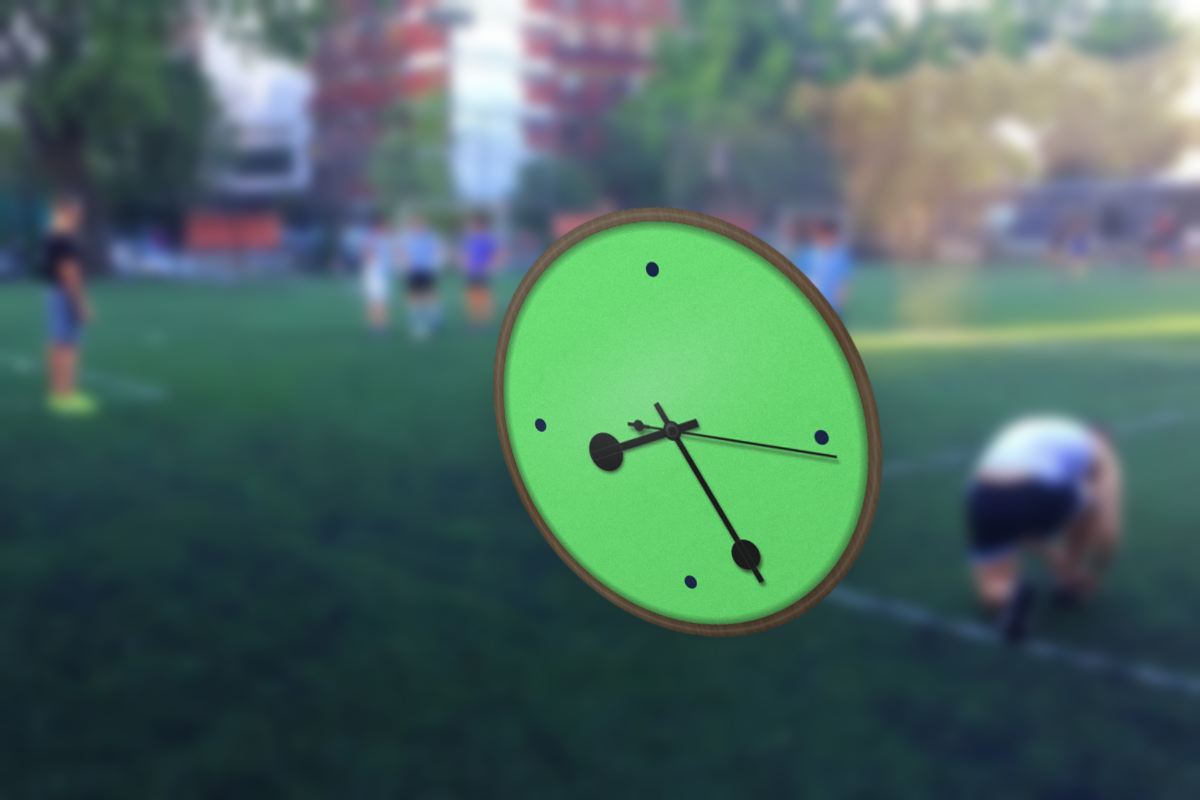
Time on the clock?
8:25:16
